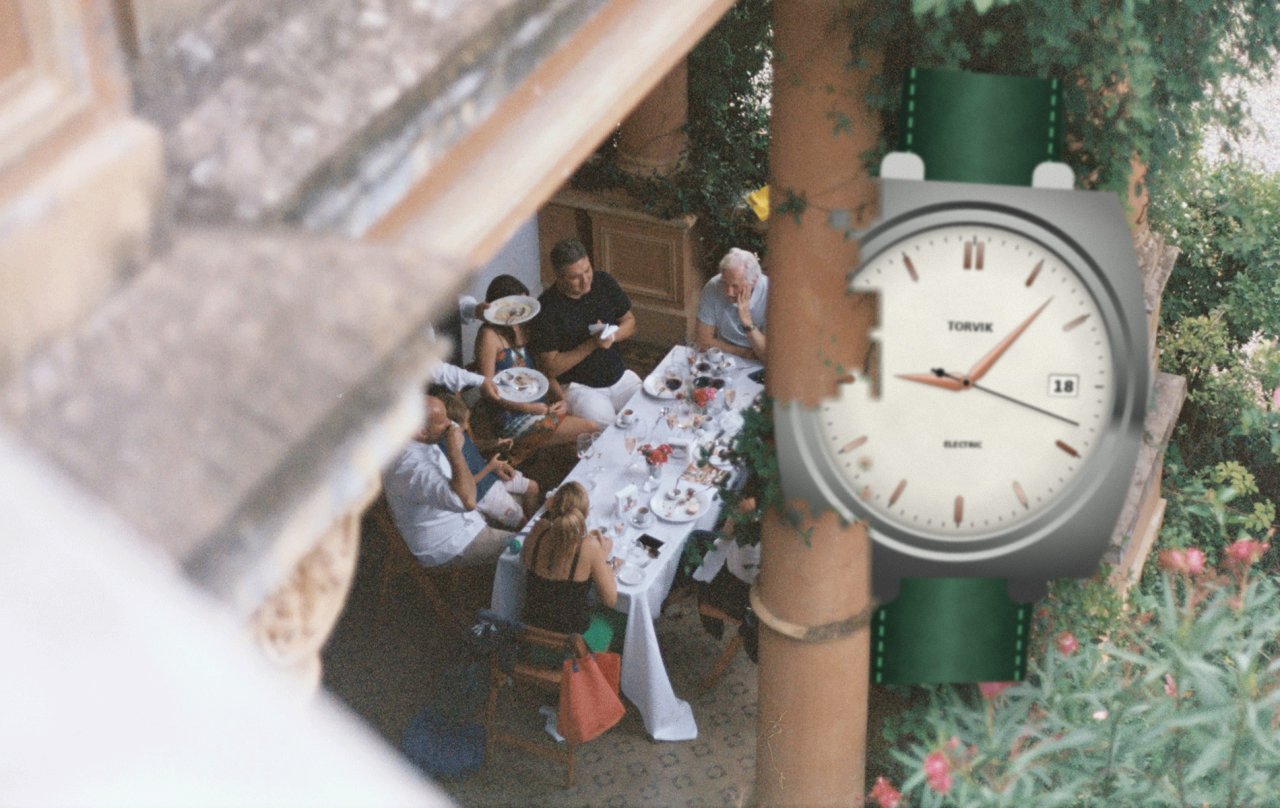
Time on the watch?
9:07:18
